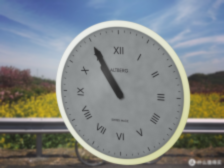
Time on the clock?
10:55
